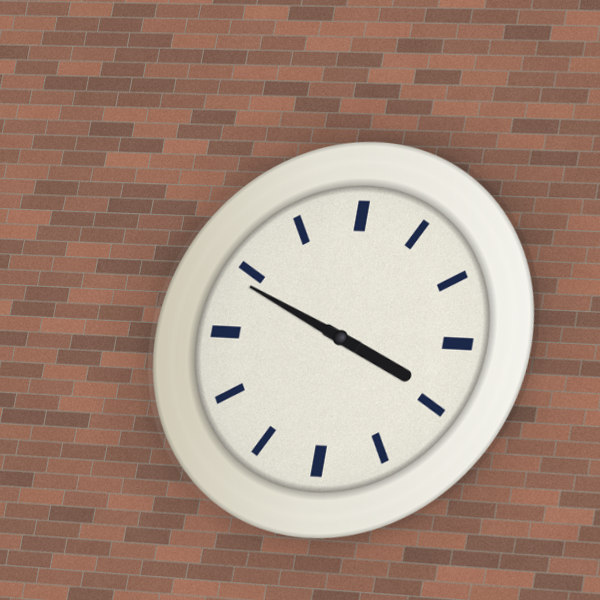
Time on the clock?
3:49
